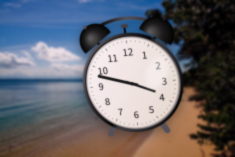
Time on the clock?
3:48
